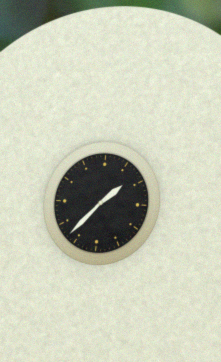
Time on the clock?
1:37
